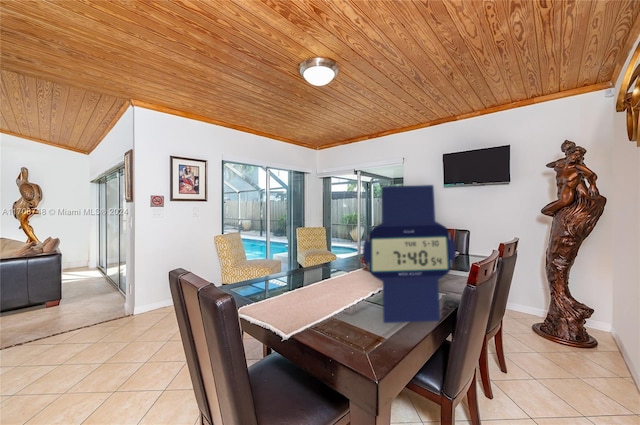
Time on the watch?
7:40
